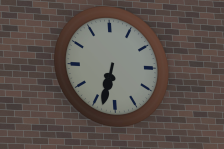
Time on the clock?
6:33
